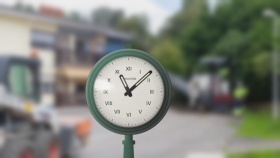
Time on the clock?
11:08
